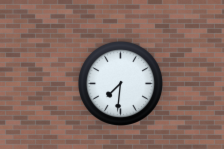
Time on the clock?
7:31
